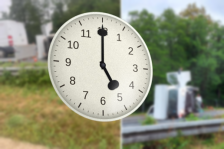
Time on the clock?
5:00
